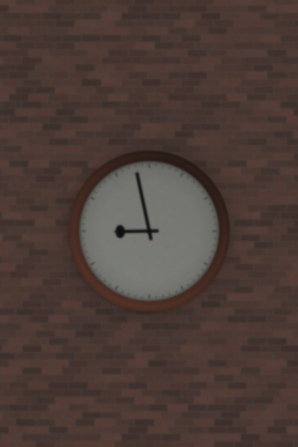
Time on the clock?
8:58
